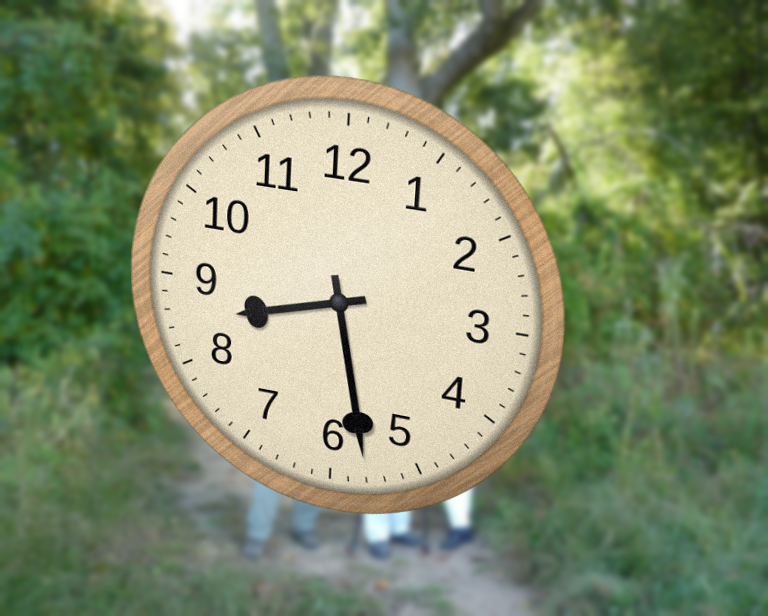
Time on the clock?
8:28
